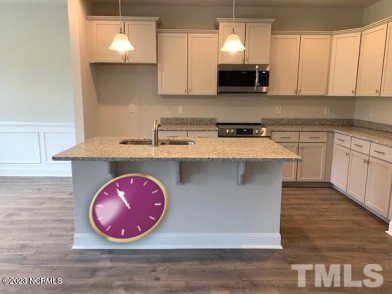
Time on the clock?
10:54
